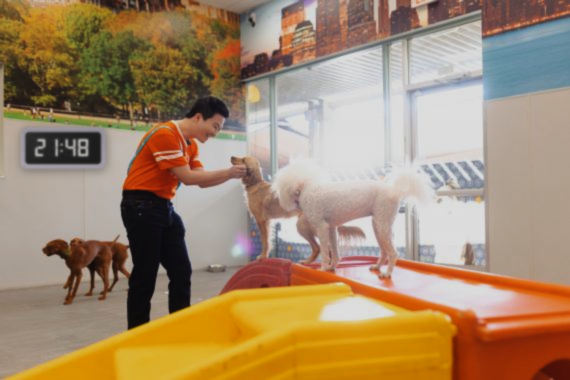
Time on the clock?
21:48
